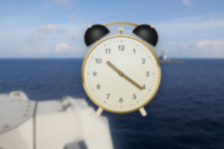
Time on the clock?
10:21
